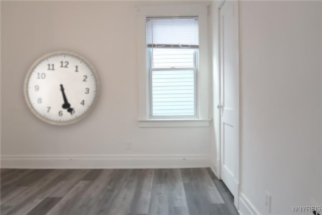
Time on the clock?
5:26
